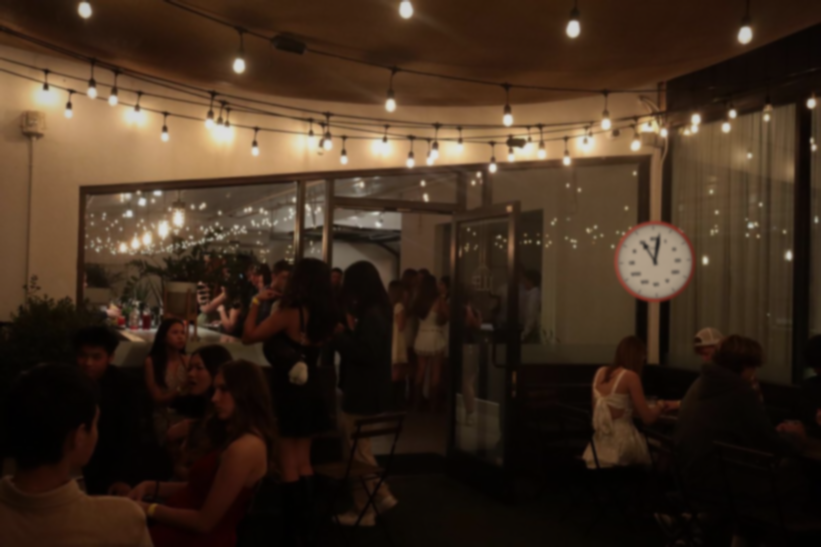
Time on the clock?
11:02
